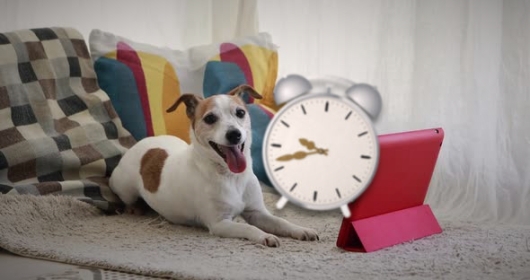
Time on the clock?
9:42
